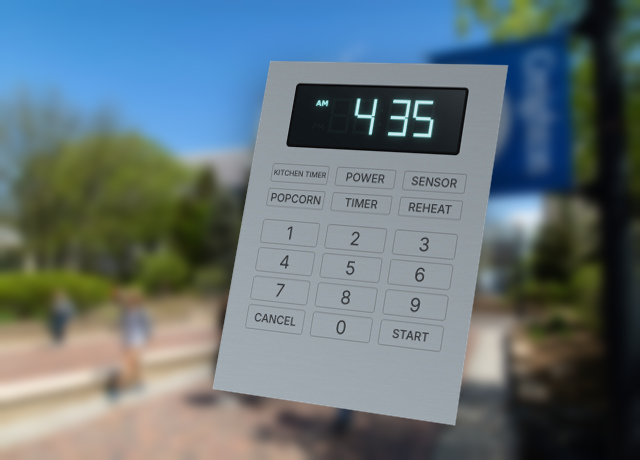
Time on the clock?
4:35
